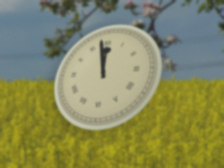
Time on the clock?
11:58
